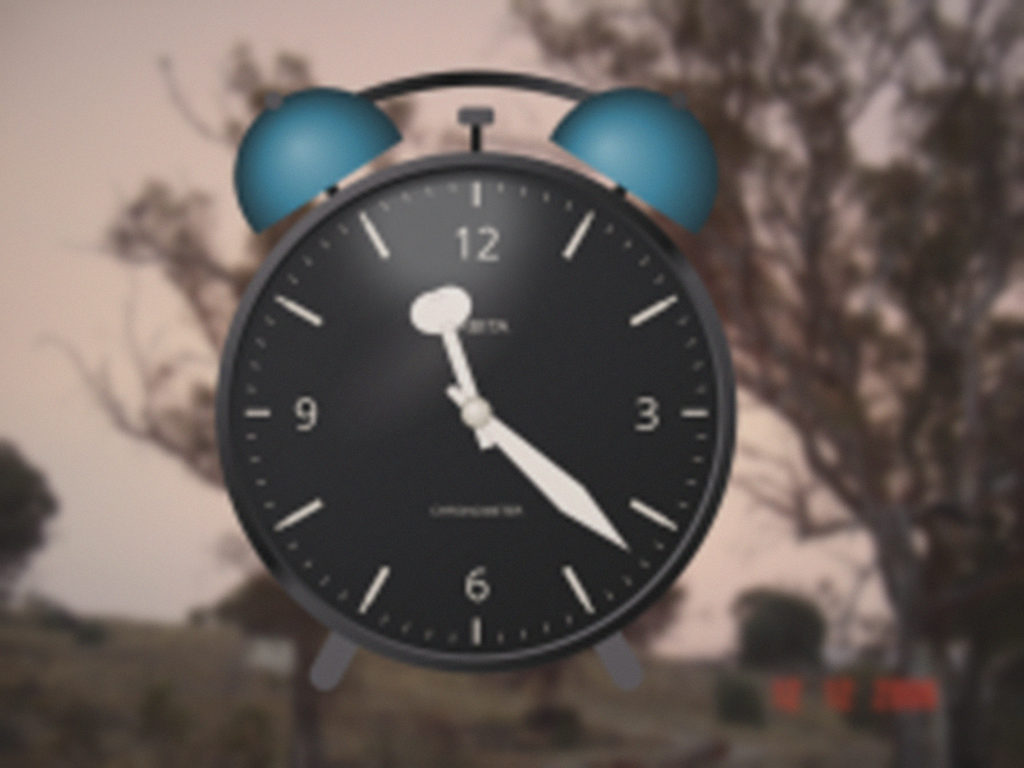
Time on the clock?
11:22
